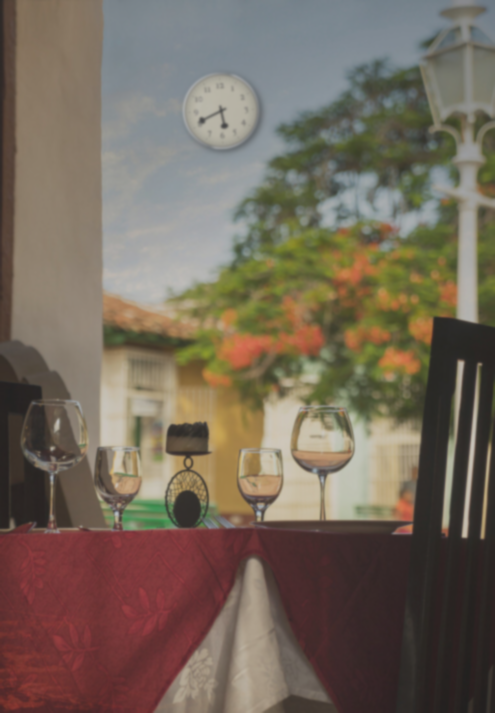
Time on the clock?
5:41
